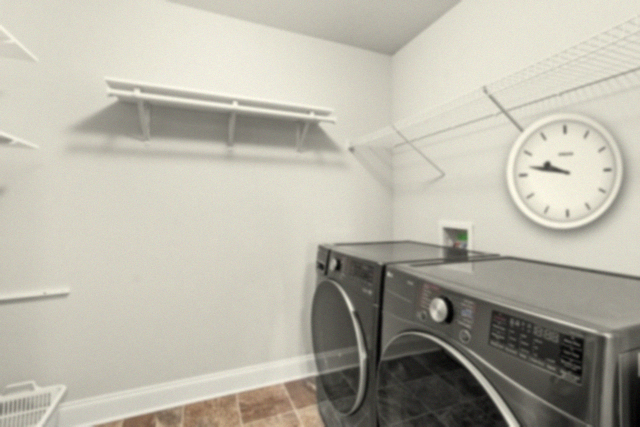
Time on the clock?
9:47
